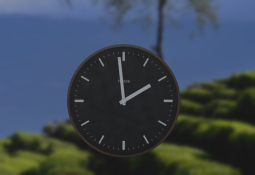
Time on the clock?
1:59
